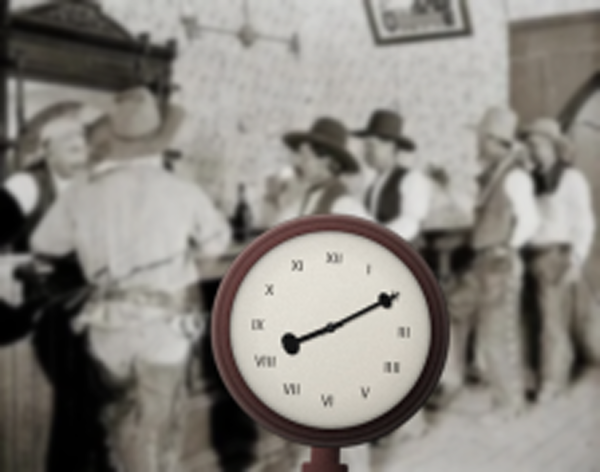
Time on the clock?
8:10
